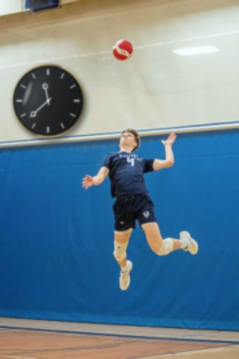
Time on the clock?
11:38
